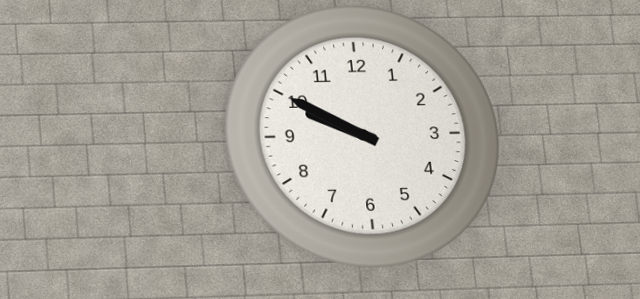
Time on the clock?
9:50
